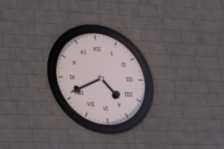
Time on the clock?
4:41
